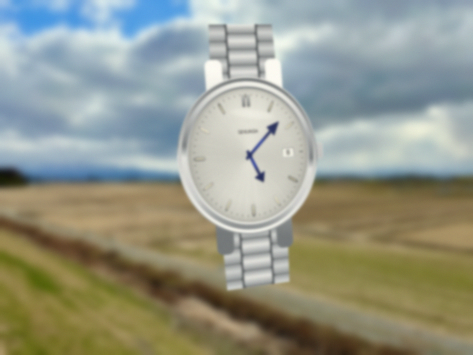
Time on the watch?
5:08
